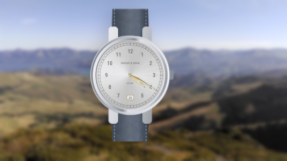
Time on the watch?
4:20
